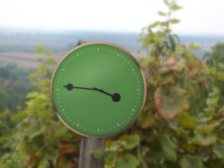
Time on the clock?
3:46
